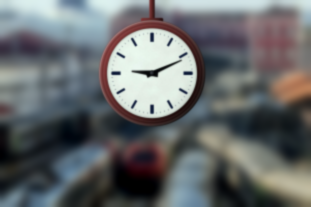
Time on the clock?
9:11
